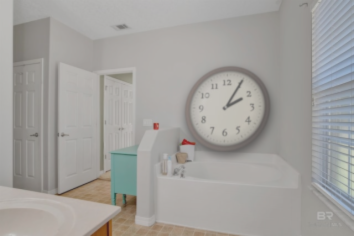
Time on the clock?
2:05
